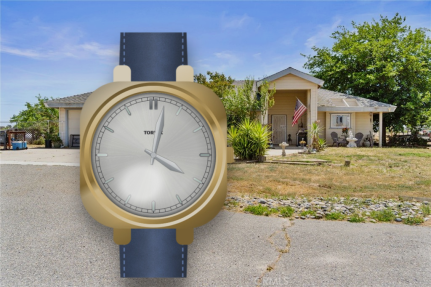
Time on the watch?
4:02
